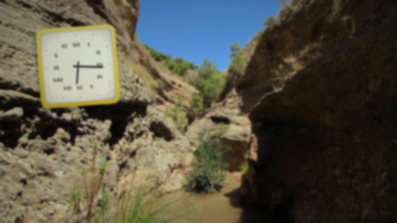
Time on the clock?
6:16
